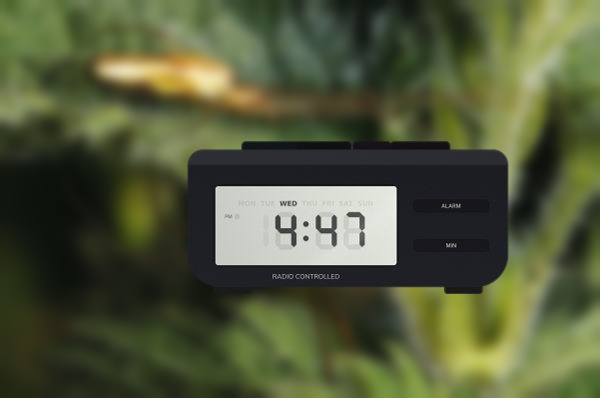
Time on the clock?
4:47
